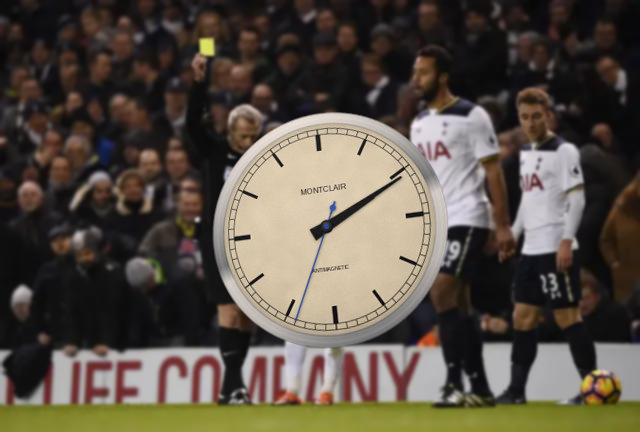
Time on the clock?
2:10:34
